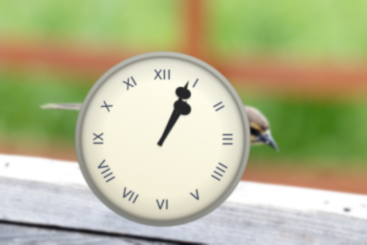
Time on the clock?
1:04
